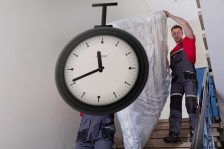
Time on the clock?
11:41
